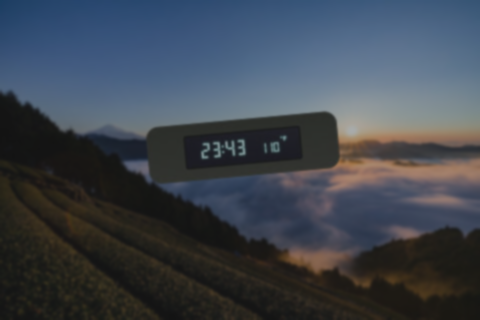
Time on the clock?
23:43
